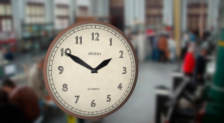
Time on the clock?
1:50
